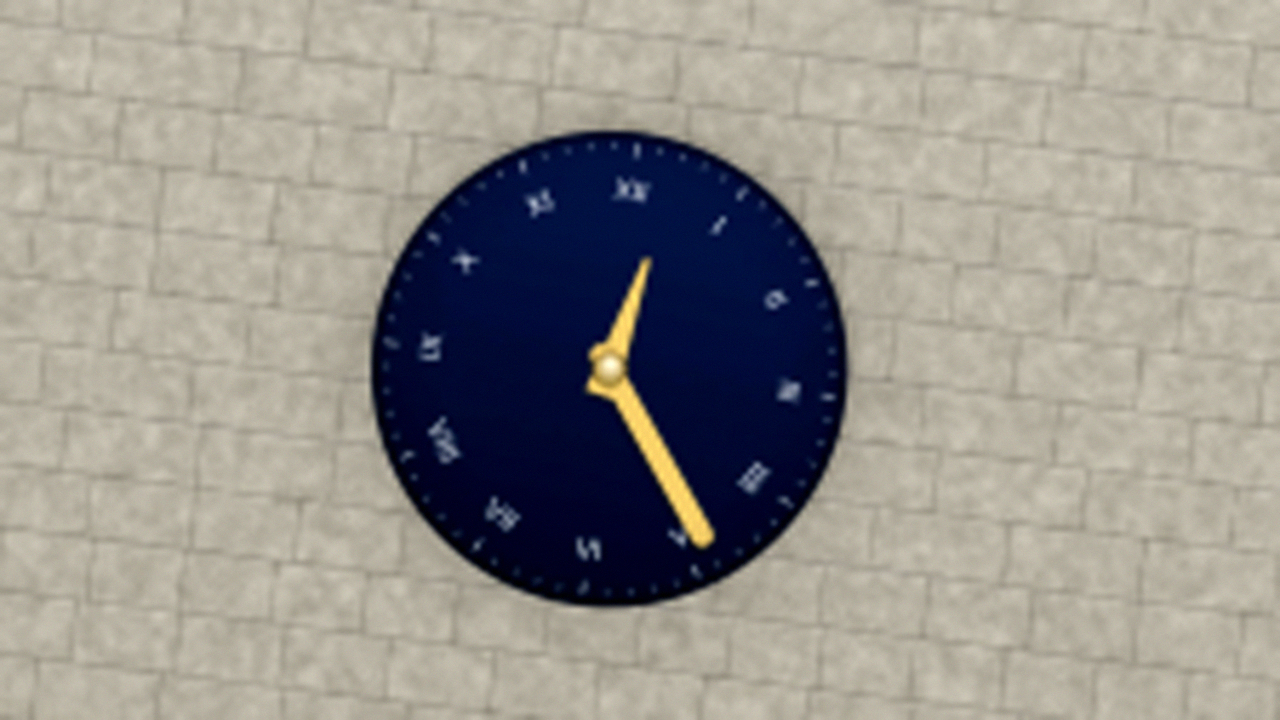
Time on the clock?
12:24
